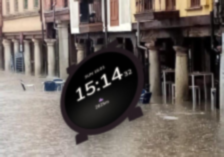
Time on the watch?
15:14
